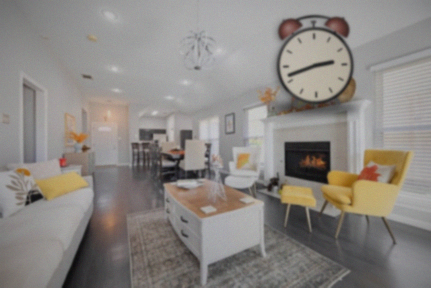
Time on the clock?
2:42
